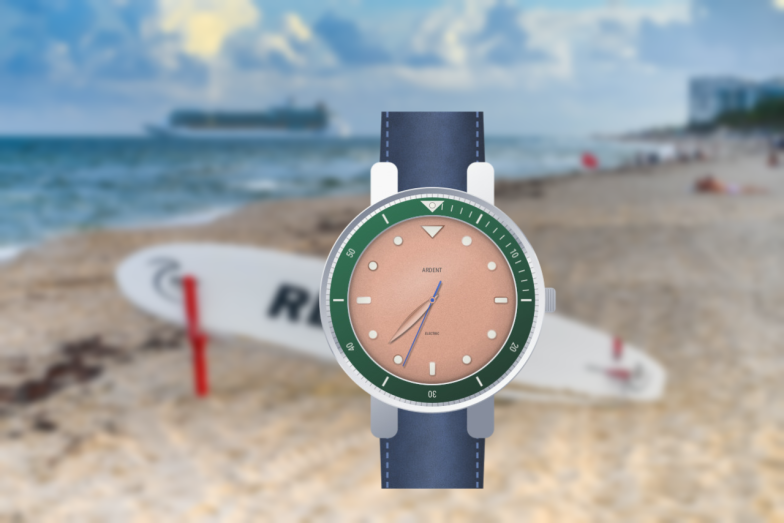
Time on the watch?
7:37:34
